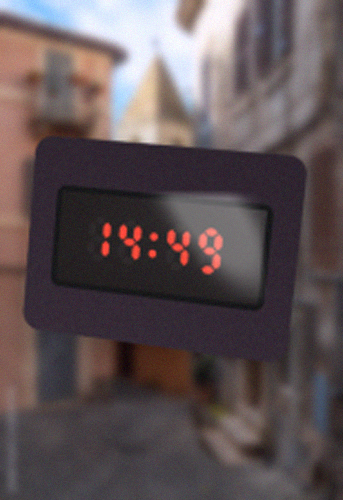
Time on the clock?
14:49
